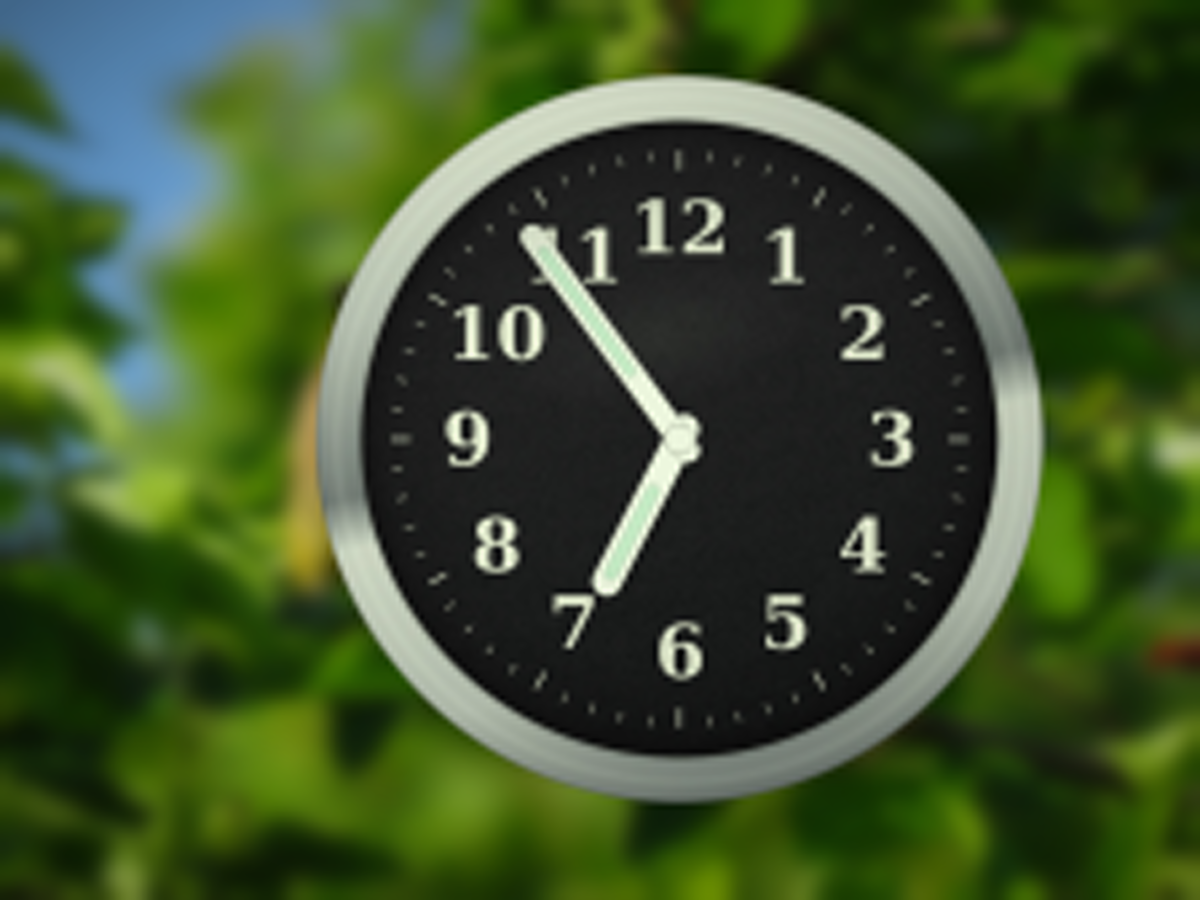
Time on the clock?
6:54
